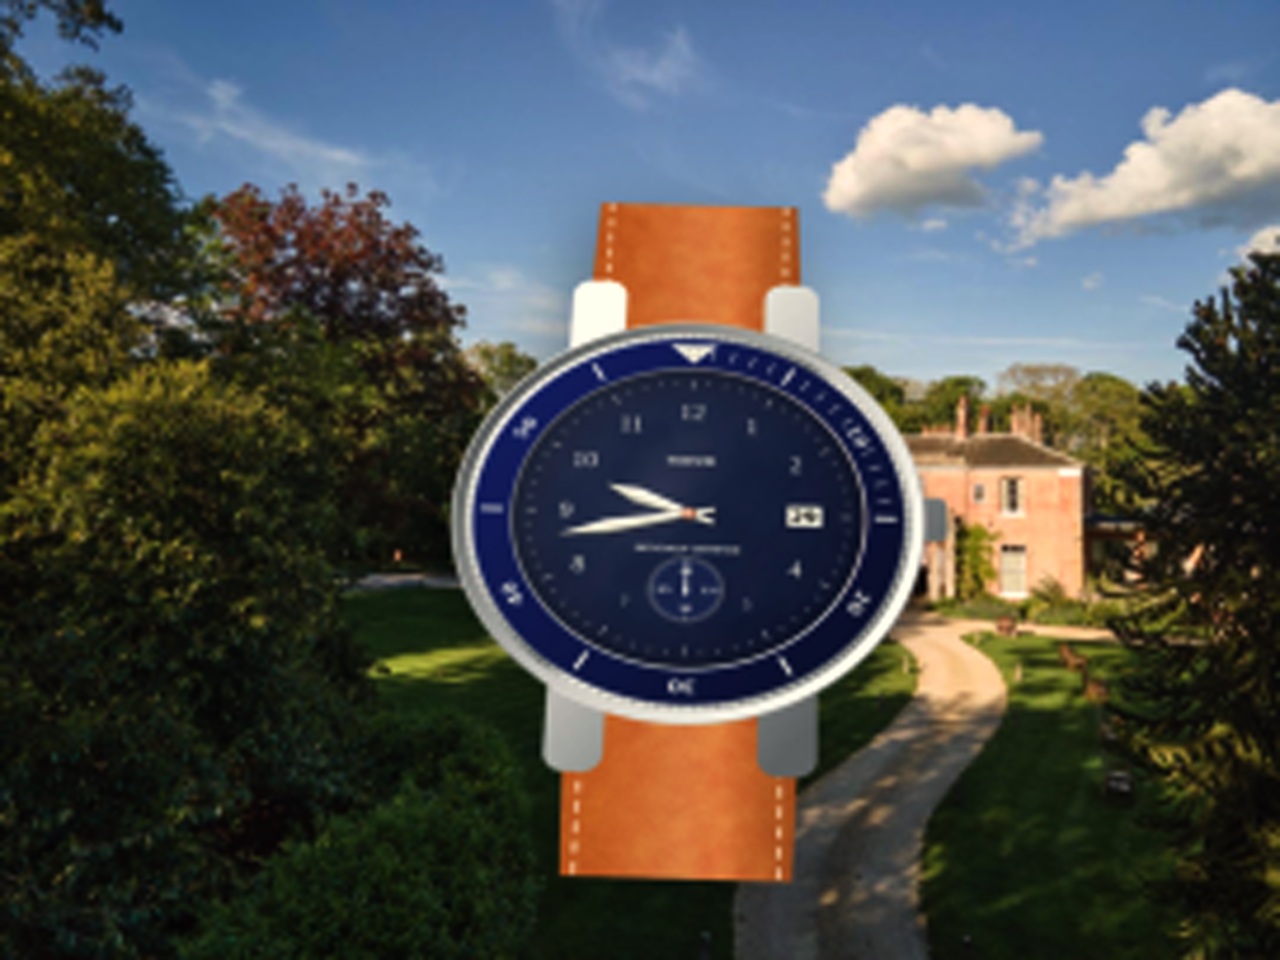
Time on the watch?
9:43
